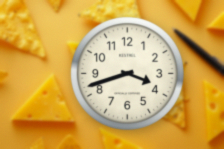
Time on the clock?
3:42
